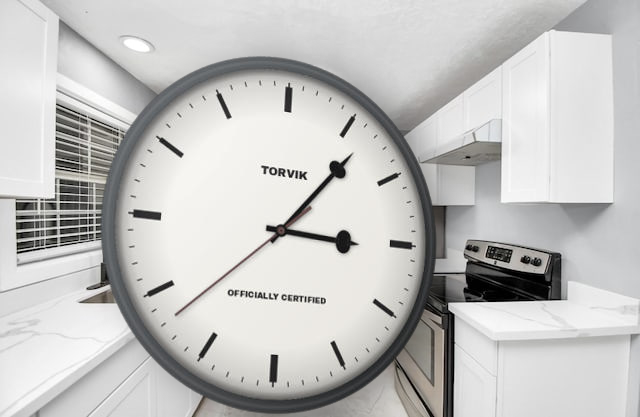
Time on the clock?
3:06:38
